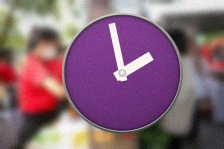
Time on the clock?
1:58
